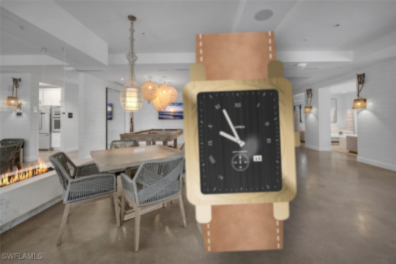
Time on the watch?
9:56
